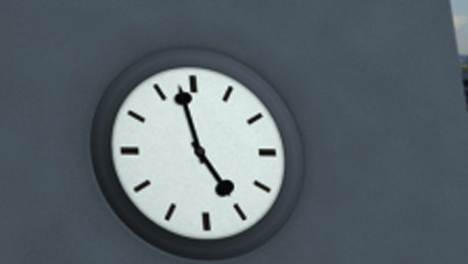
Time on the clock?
4:58
